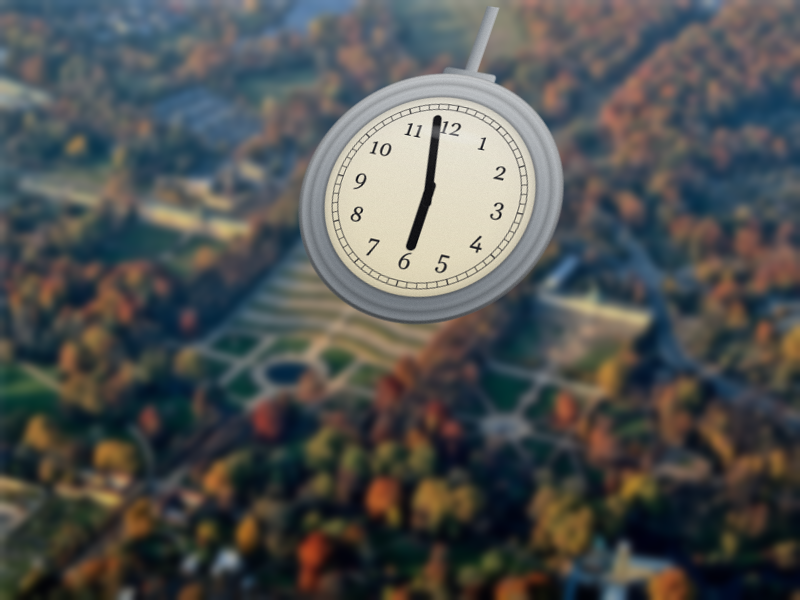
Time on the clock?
5:58
